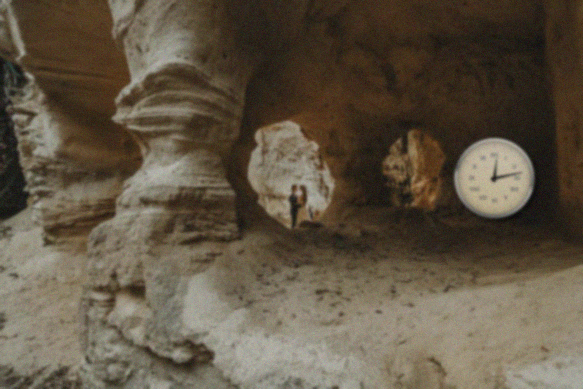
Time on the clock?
12:13
